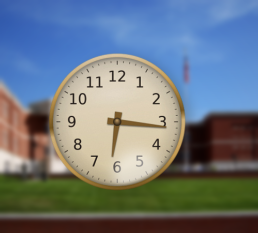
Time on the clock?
6:16
